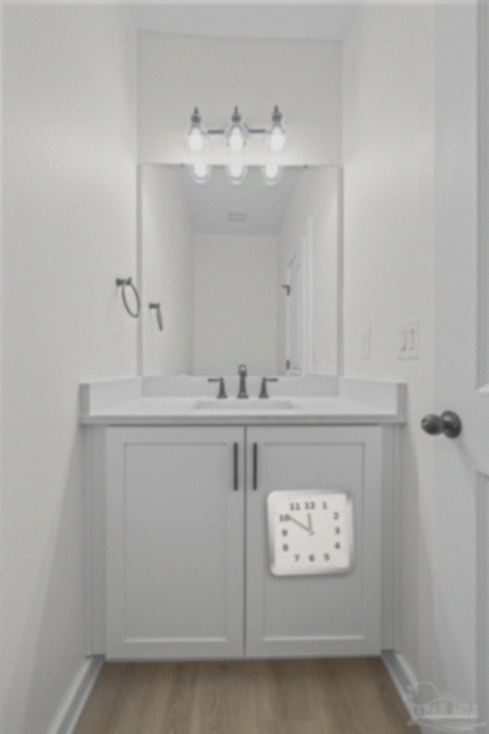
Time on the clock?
11:51
